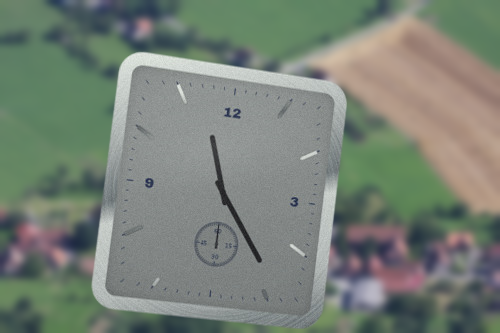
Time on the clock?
11:24
